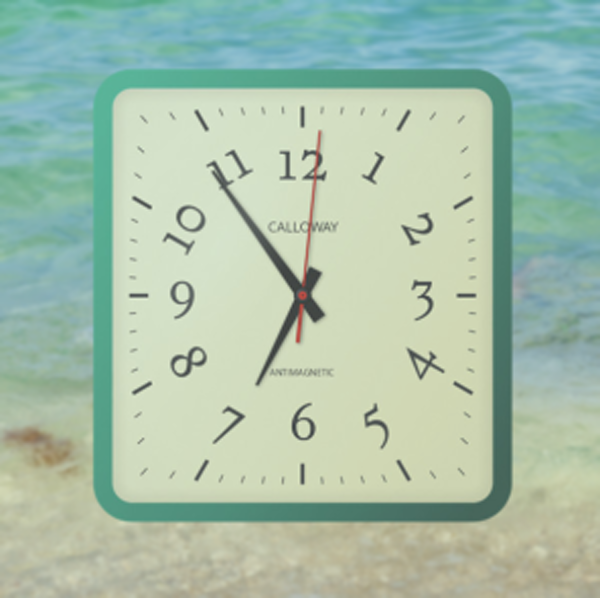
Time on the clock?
6:54:01
